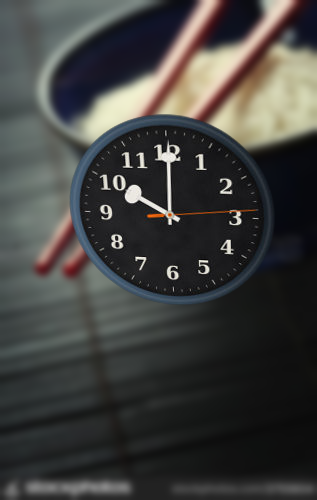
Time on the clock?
10:00:14
